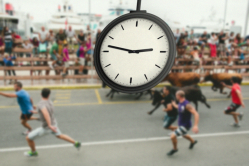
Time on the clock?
2:47
